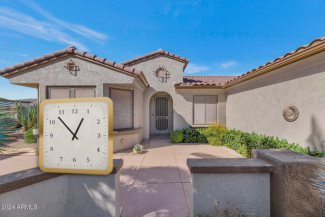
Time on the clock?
12:53
